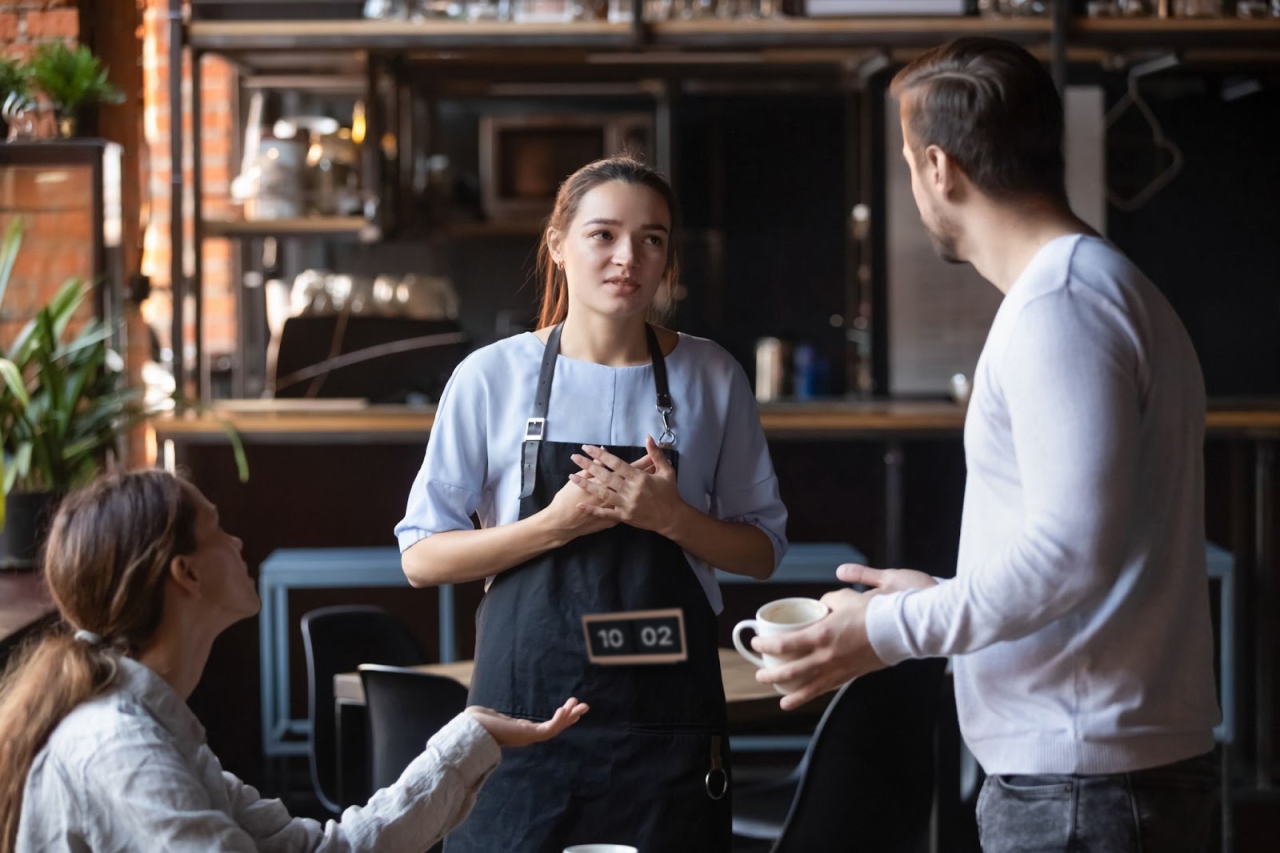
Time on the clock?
10:02
